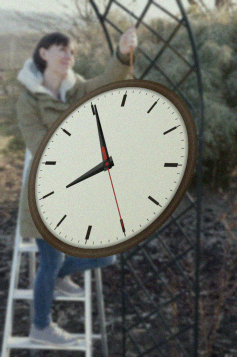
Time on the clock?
7:55:25
